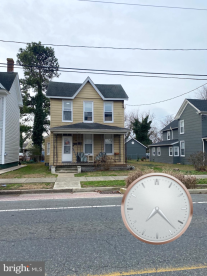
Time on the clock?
7:23
